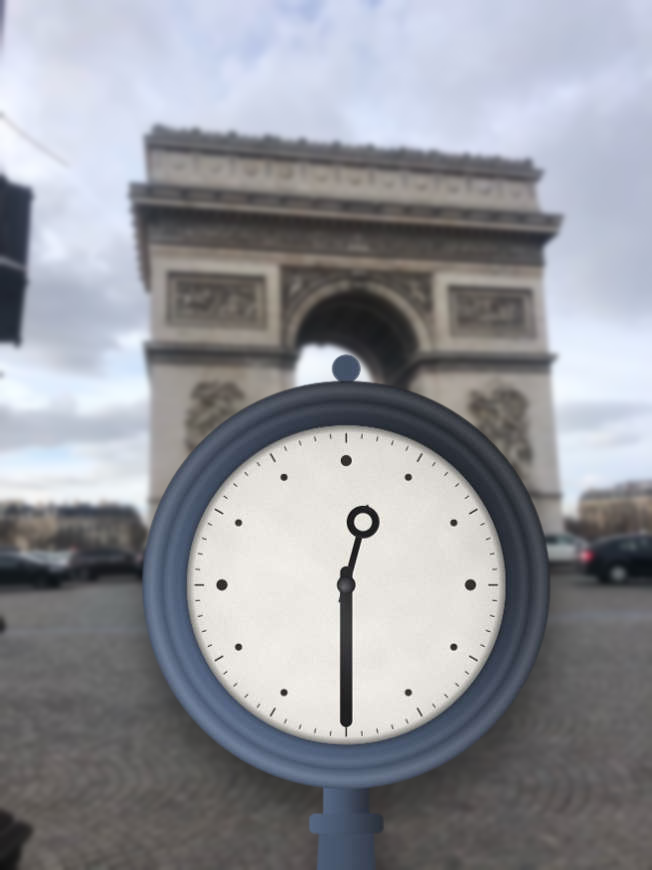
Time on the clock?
12:30
